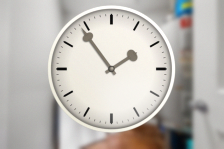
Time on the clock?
1:54
